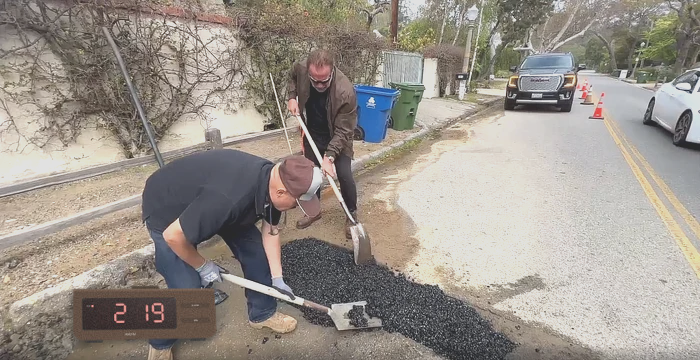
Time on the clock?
2:19
